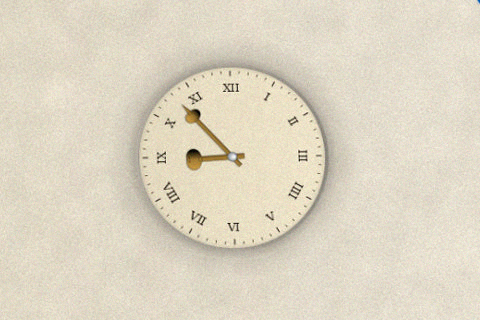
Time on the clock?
8:53
